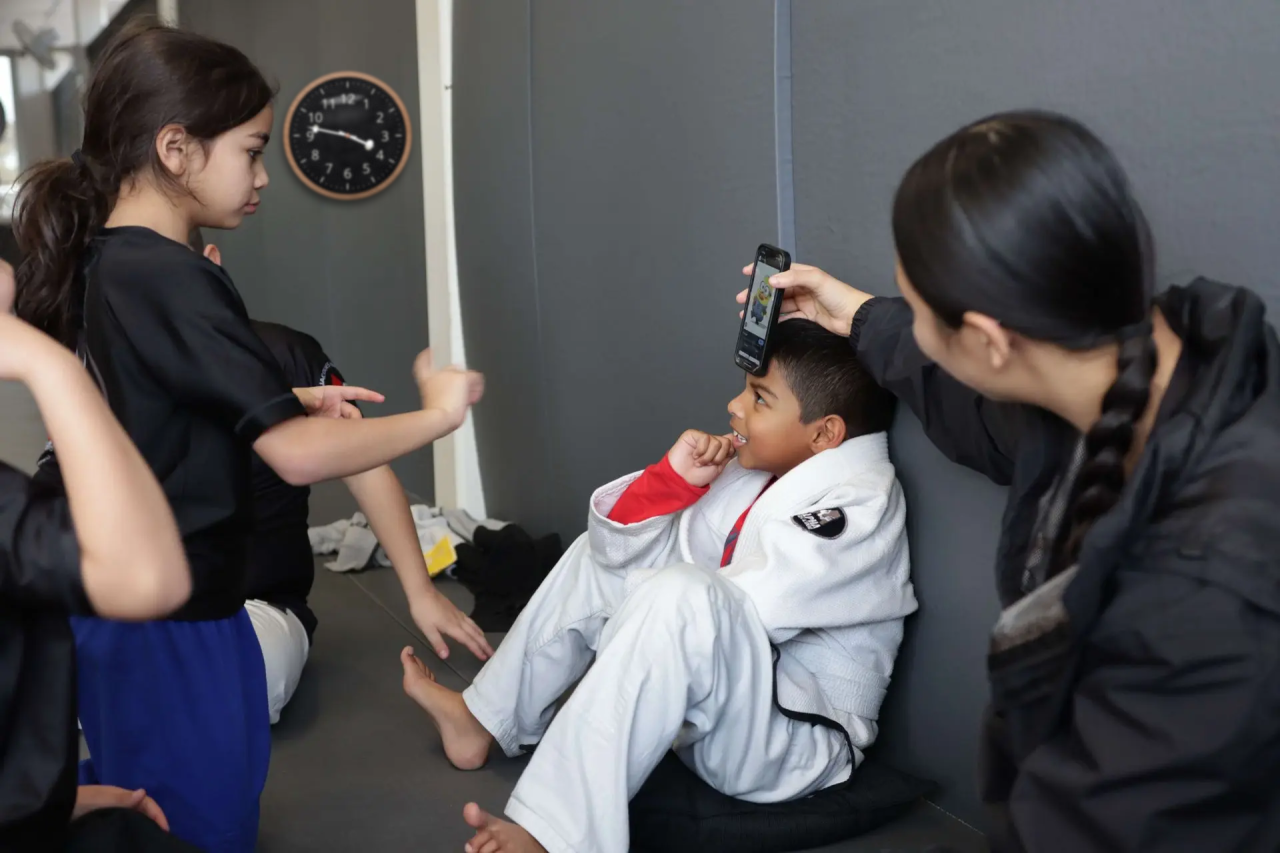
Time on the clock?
3:47
